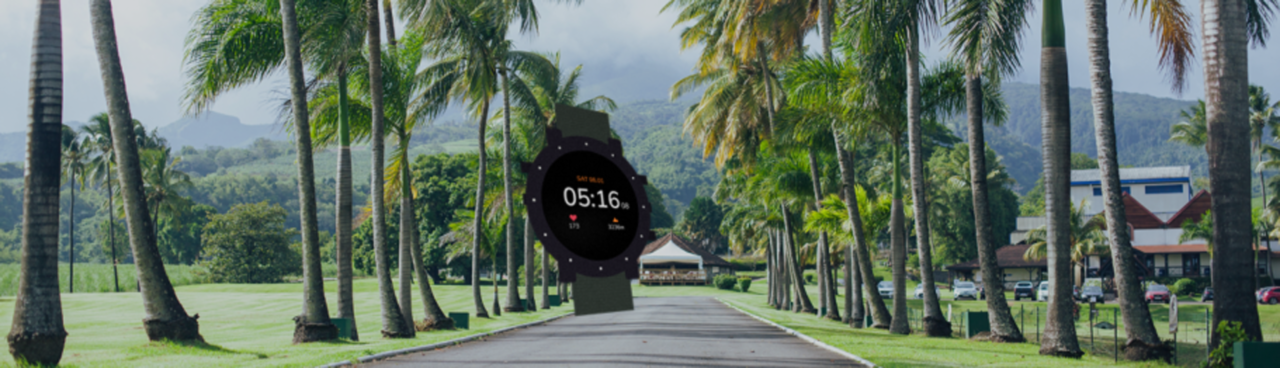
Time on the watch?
5:16
